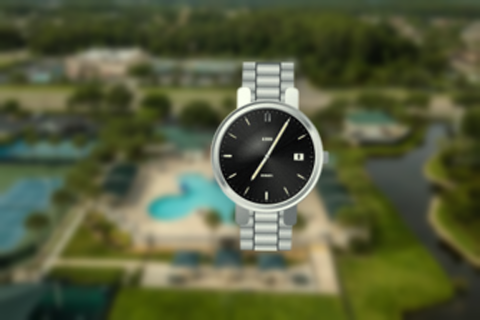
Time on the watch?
7:05
